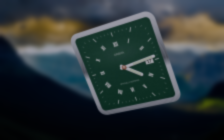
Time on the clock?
4:14
